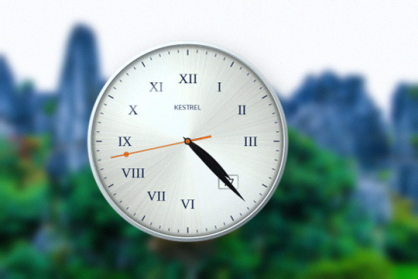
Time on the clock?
4:22:43
